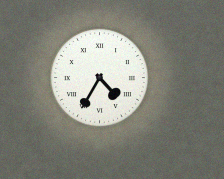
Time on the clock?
4:35
